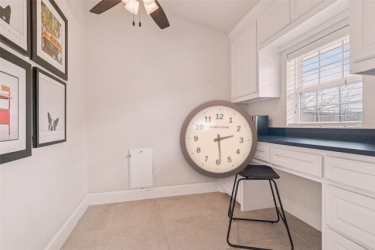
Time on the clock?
2:29
